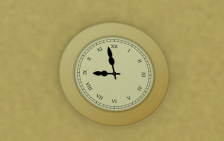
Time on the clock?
8:58
